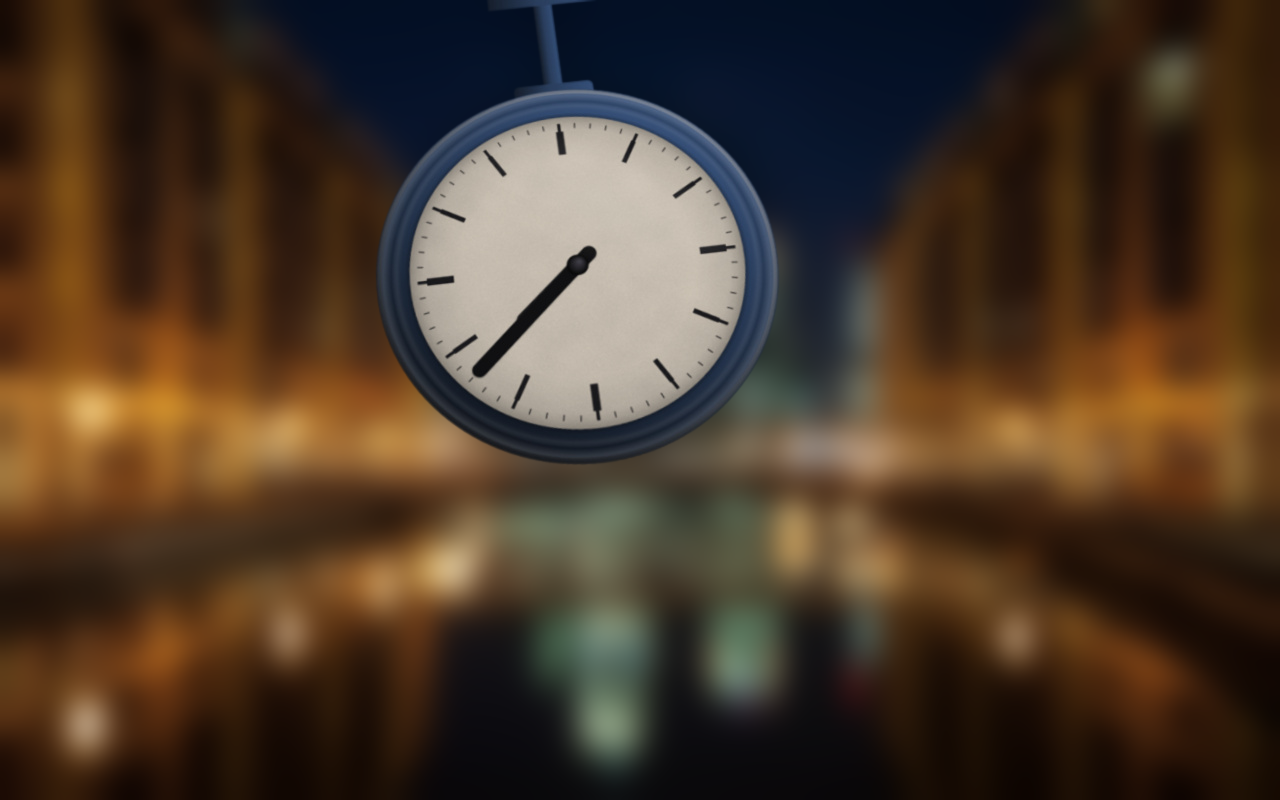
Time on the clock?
7:38
